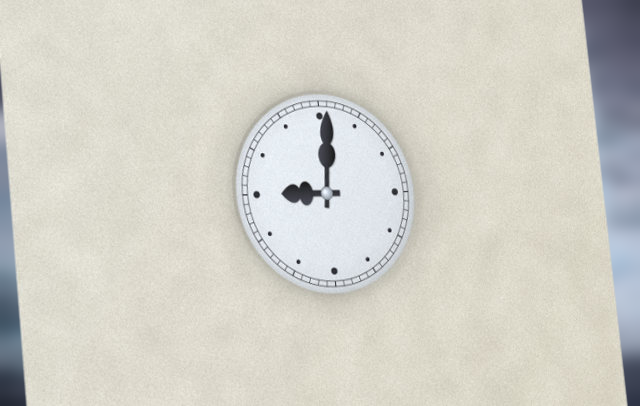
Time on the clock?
9:01
